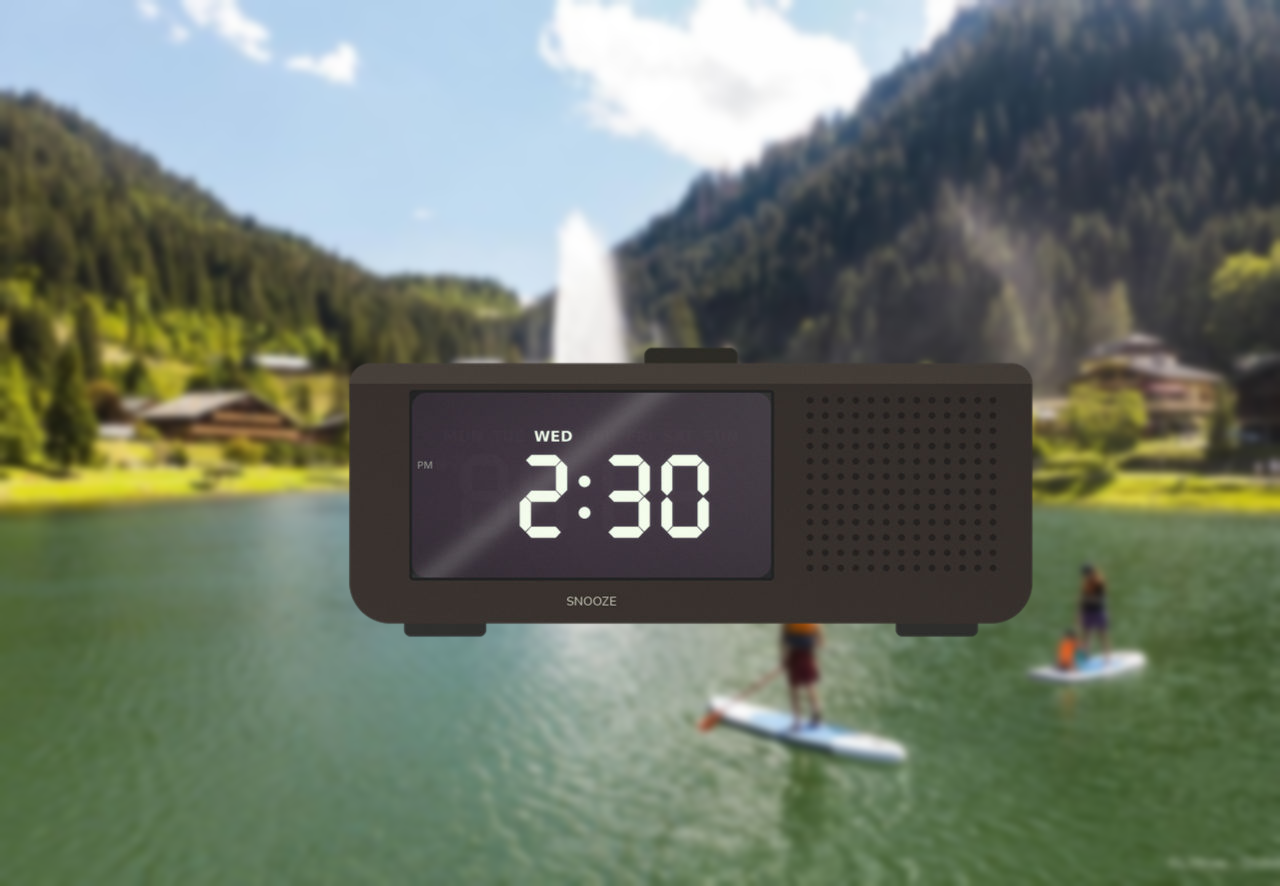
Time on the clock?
2:30
